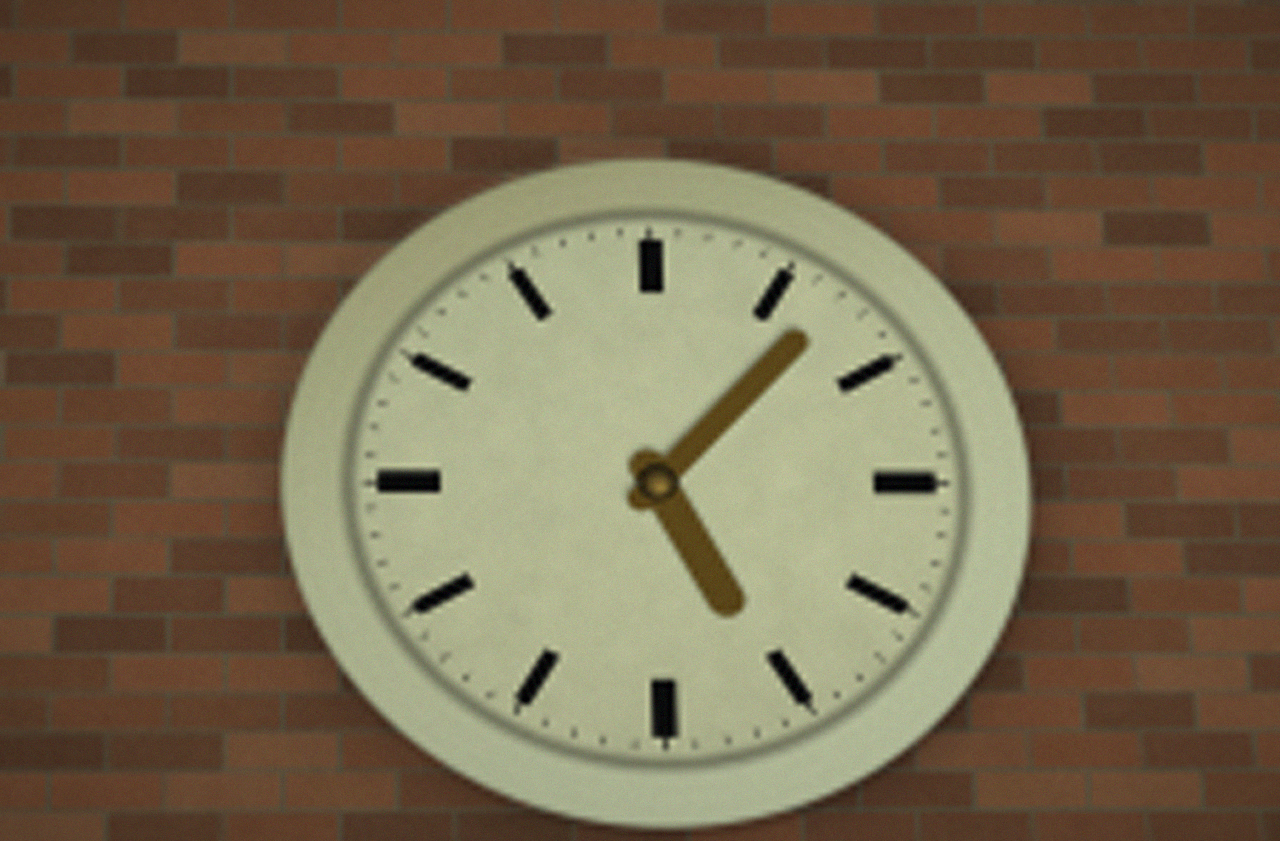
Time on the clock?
5:07
